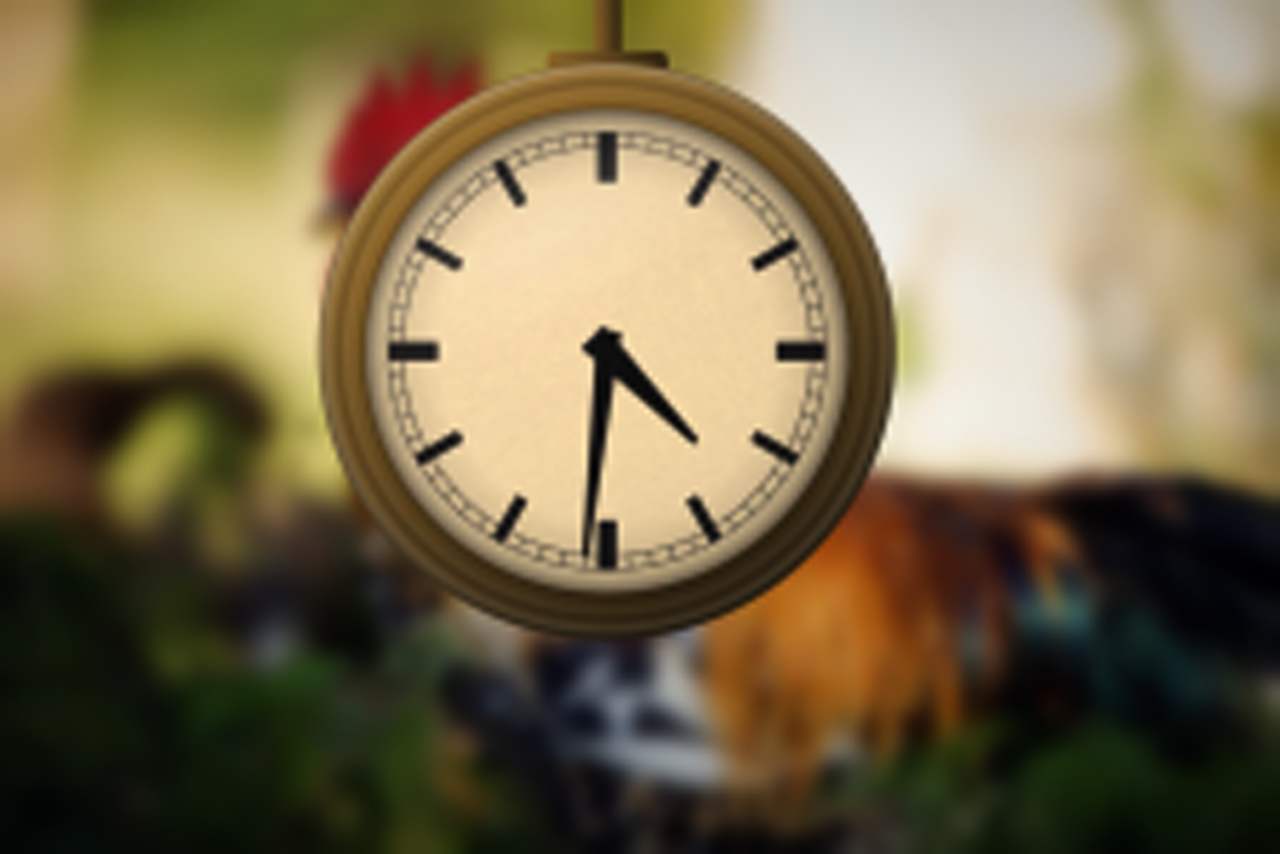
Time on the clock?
4:31
